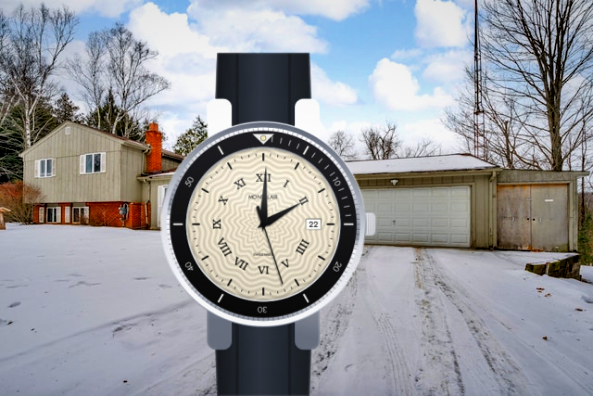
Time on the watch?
2:00:27
